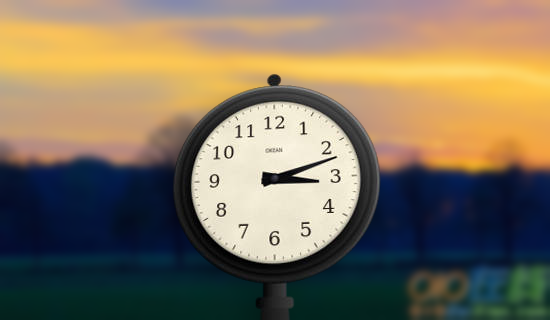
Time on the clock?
3:12
